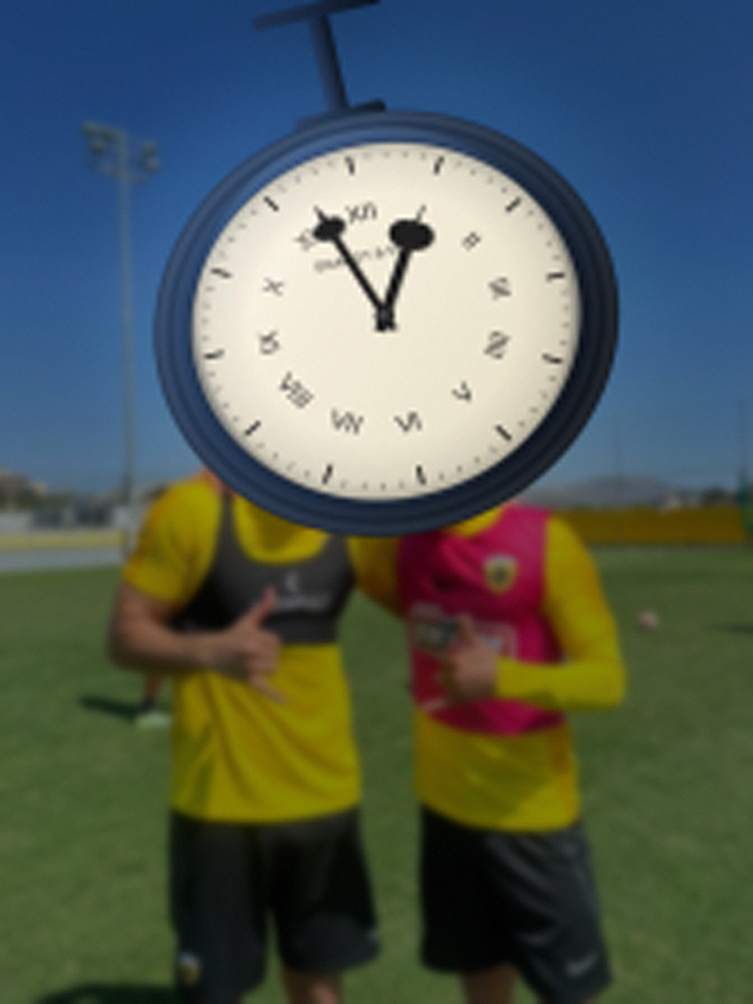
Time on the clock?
12:57
